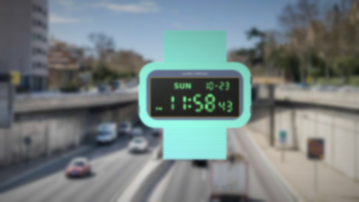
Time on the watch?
11:58:43
